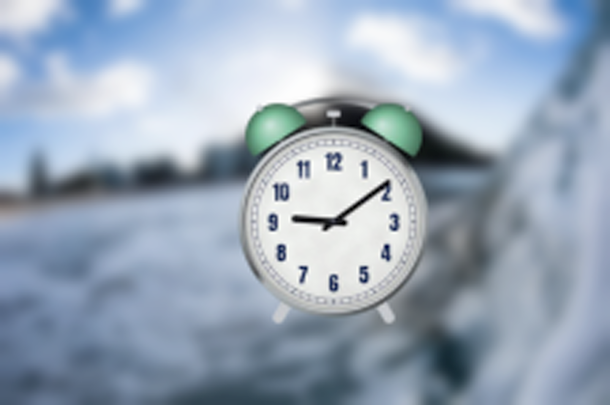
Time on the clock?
9:09
